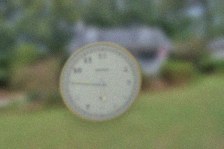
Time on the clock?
5:46
